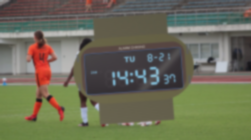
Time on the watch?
14:43
